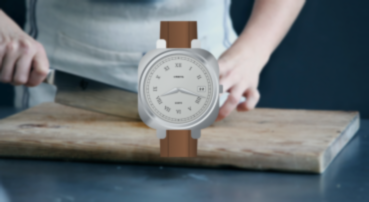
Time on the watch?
8:18
